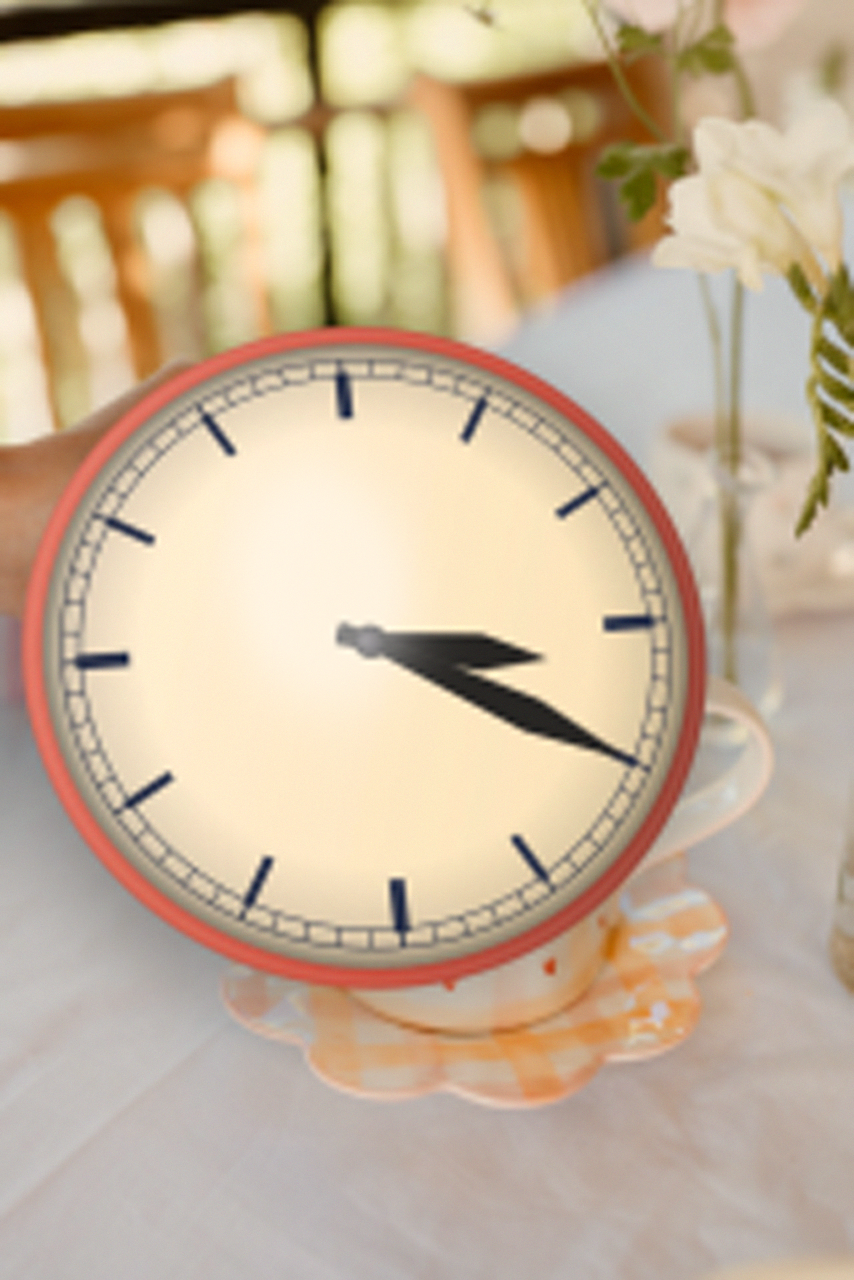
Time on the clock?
3:20
